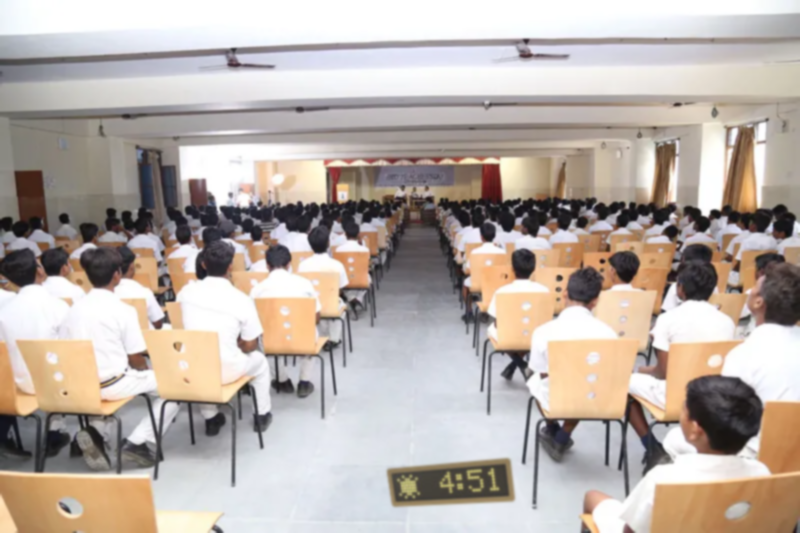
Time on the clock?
4:51
